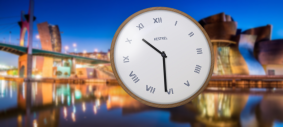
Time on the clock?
10:31
